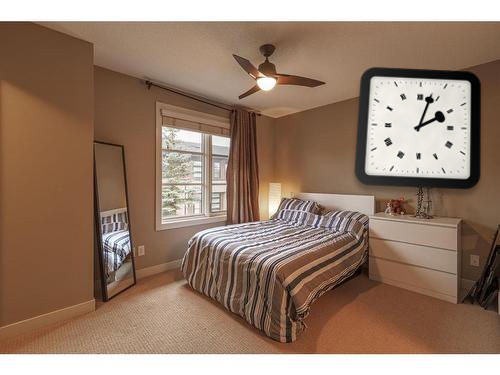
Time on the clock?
2:03
